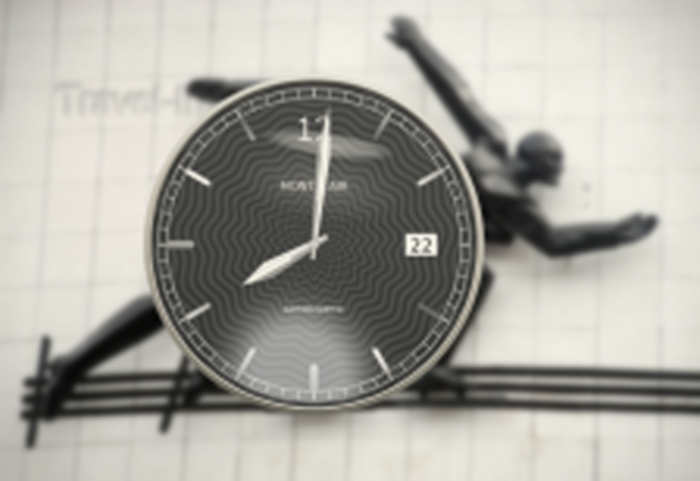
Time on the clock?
8:01
